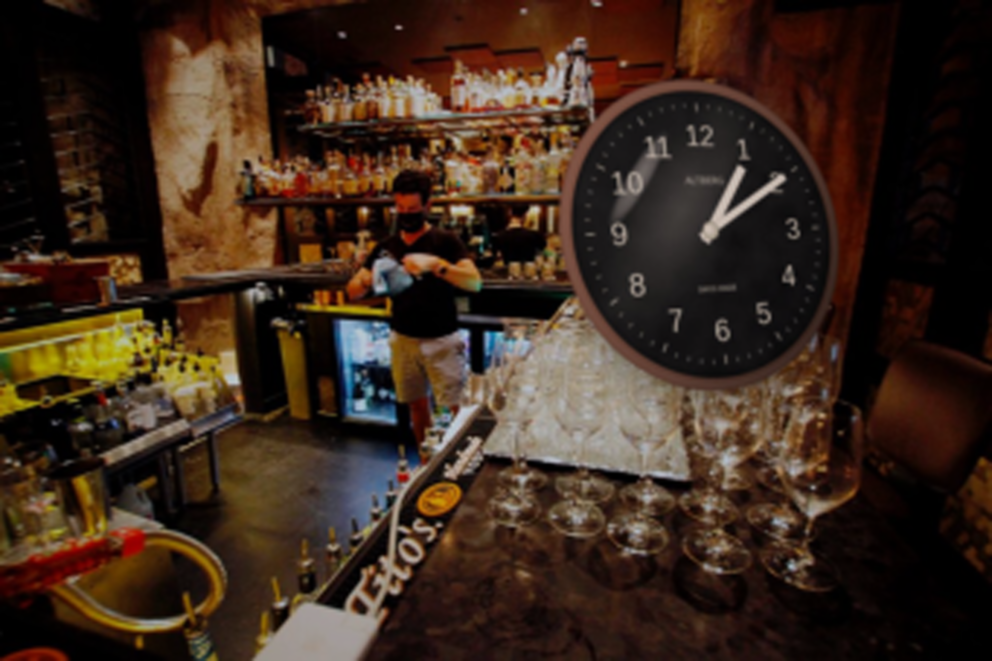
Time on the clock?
1:10
